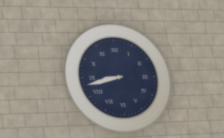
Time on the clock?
8:43
